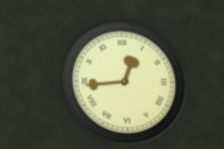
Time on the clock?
12:44
